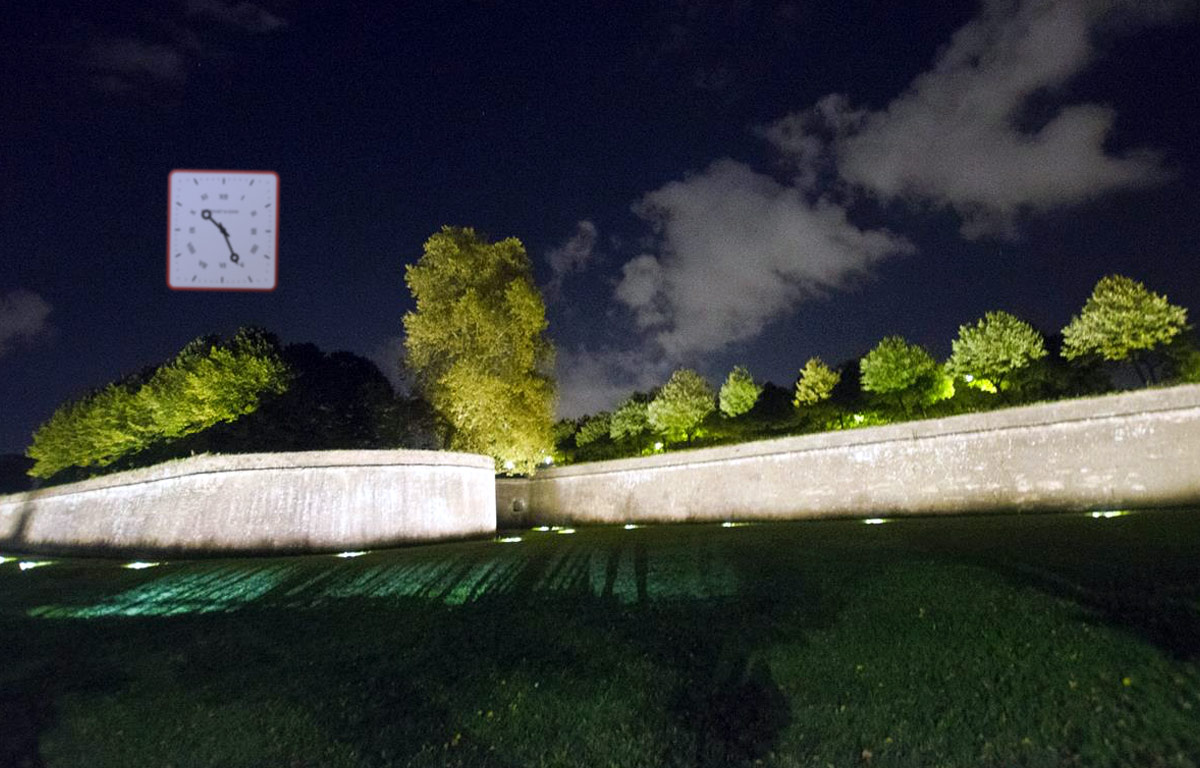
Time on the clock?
10:26
